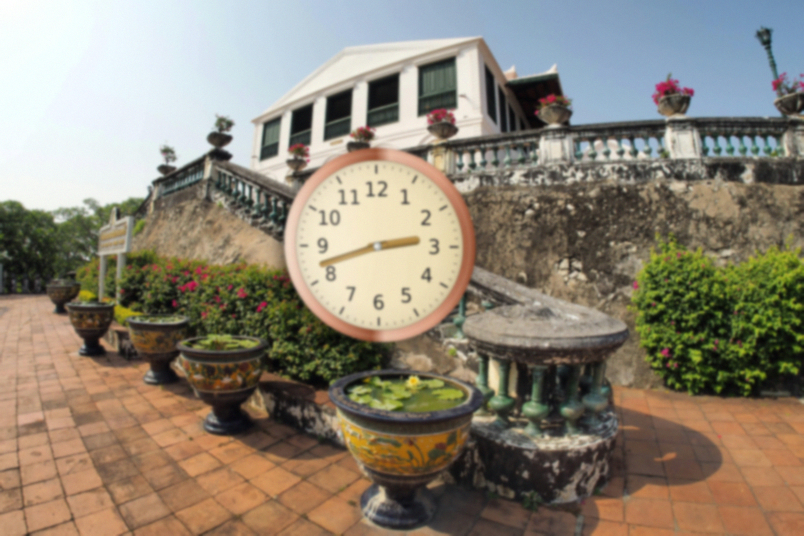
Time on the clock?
2:42
